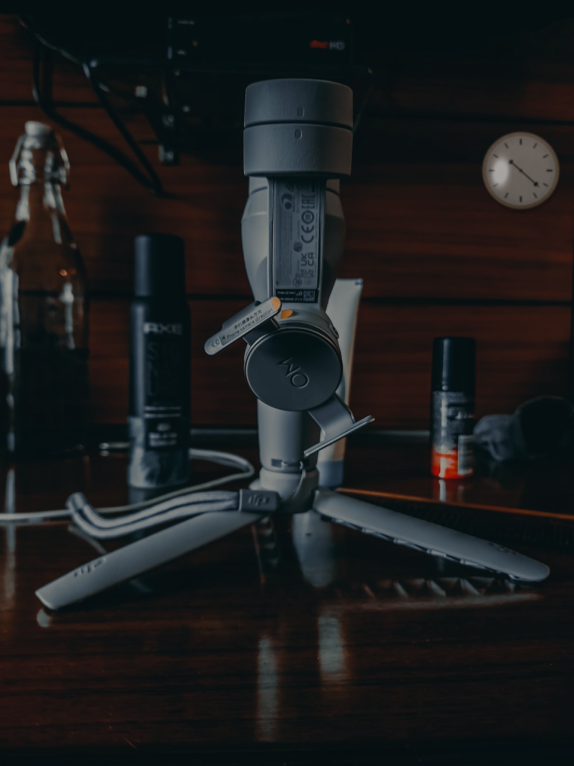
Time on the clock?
10:22
